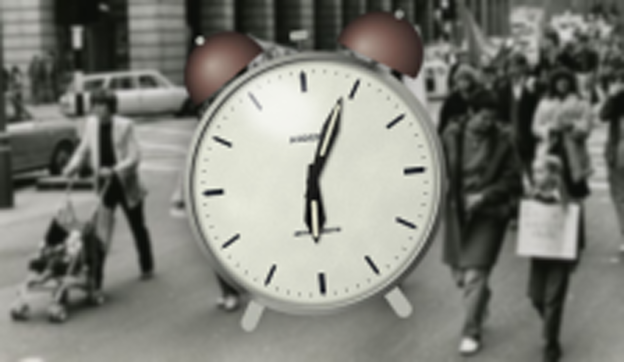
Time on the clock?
6:04
